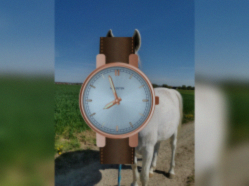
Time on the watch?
7:57
